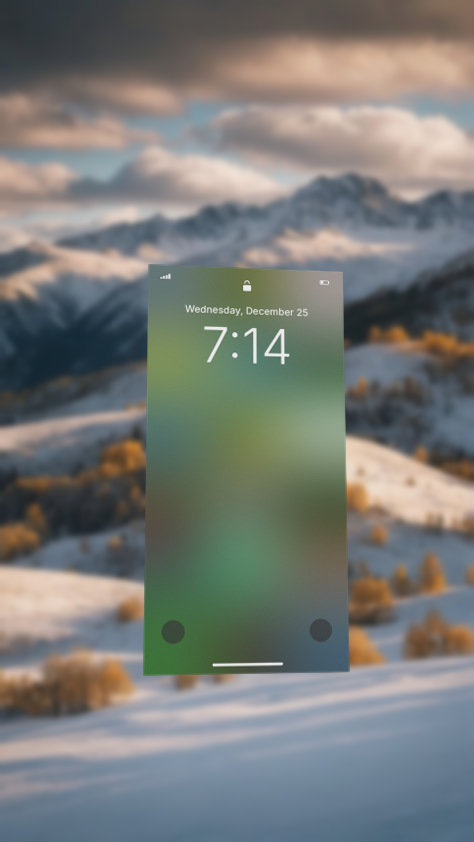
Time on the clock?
7:14
